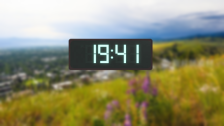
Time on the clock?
19:41
